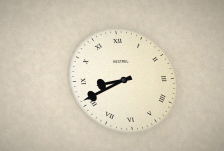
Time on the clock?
8:41
